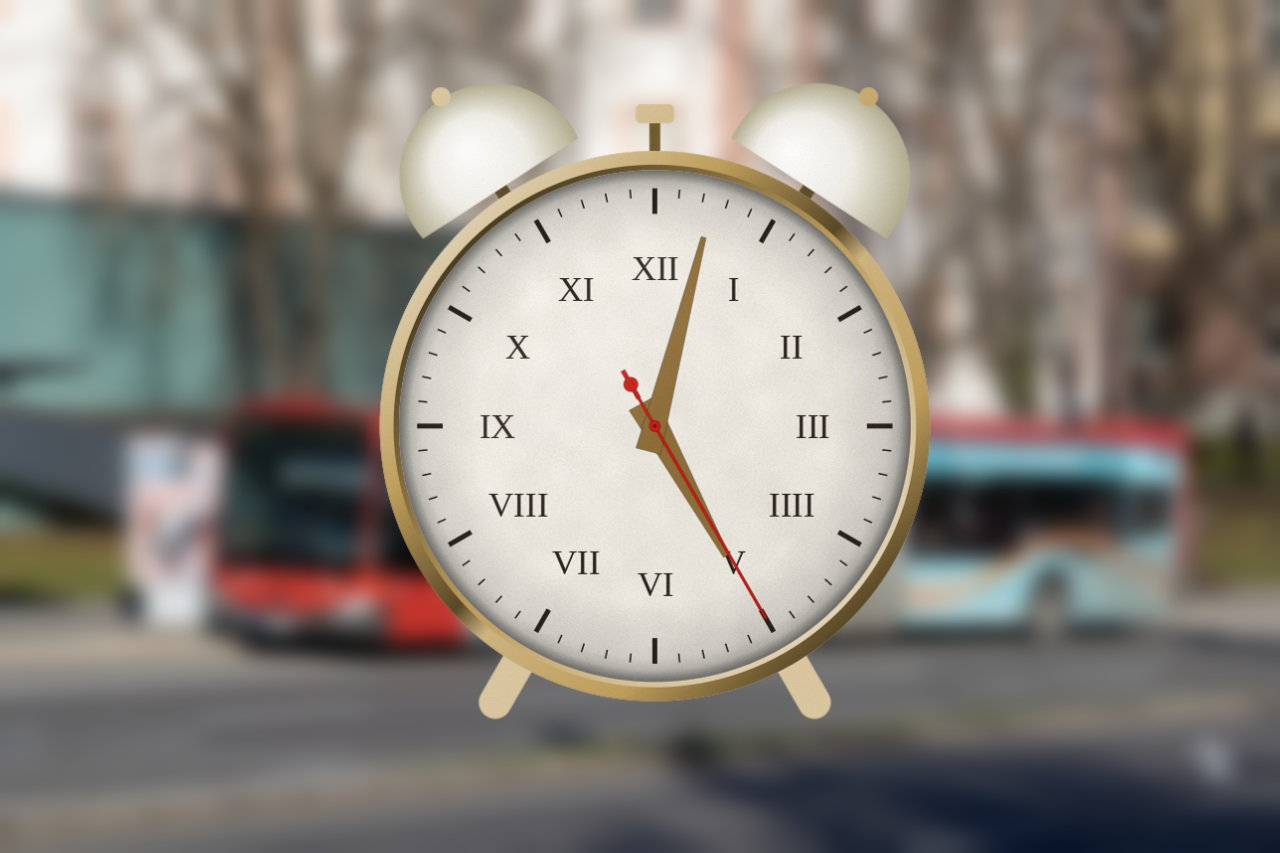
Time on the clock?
5:02:25
